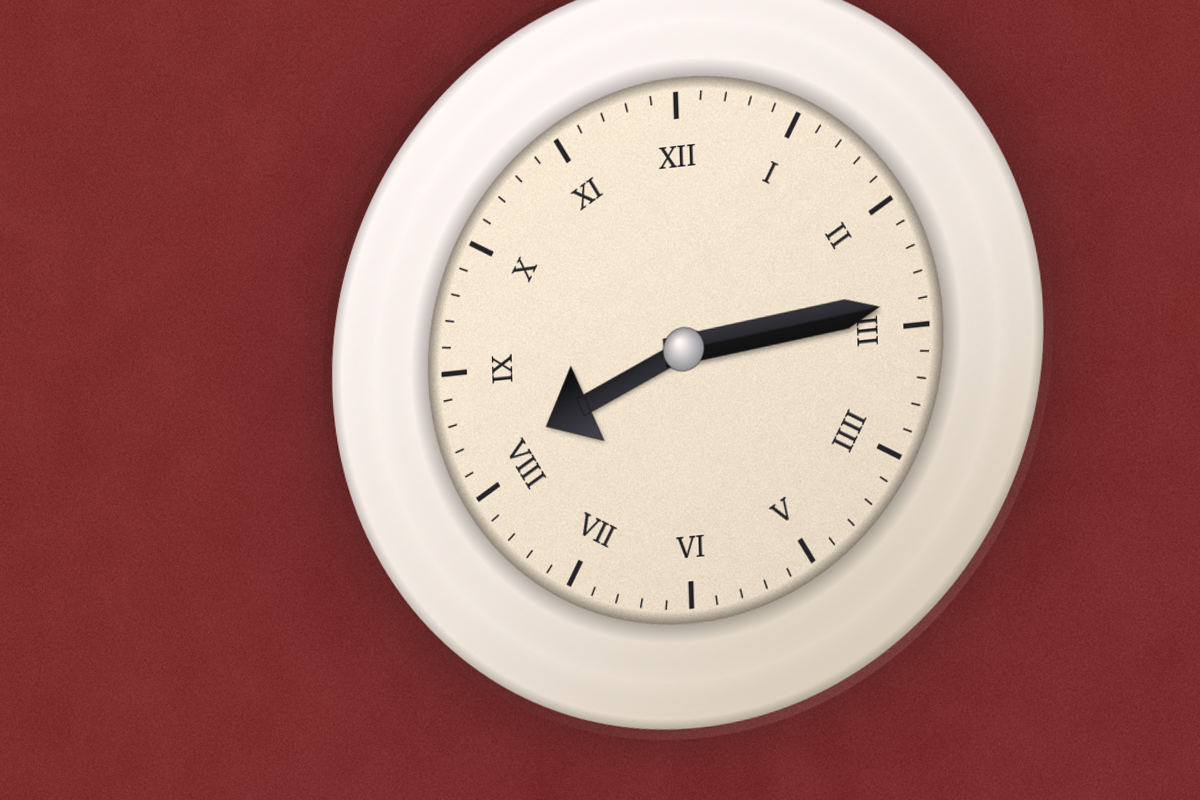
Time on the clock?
8:14
